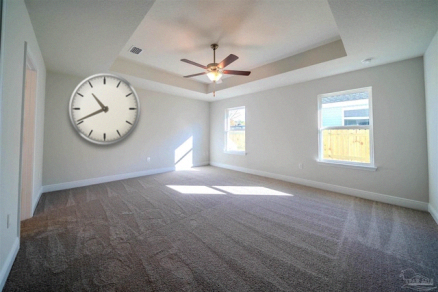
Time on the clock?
10:41
